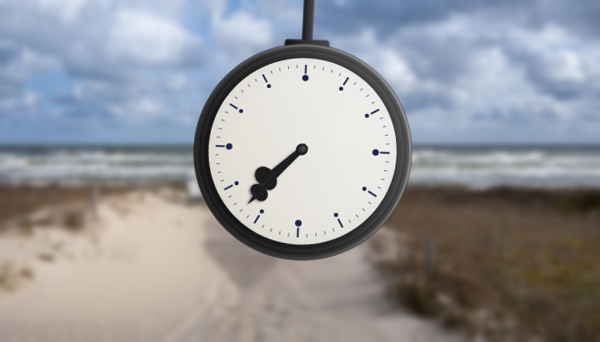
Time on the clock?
7:37
